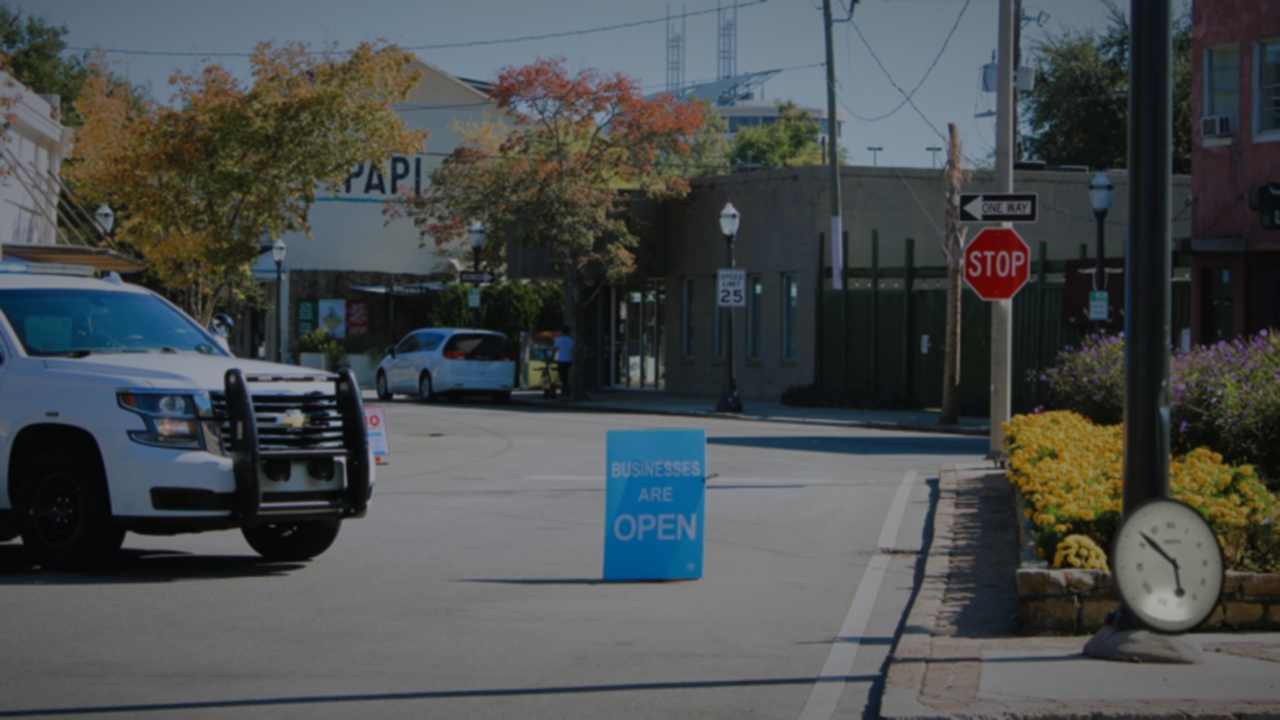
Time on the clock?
5:52
